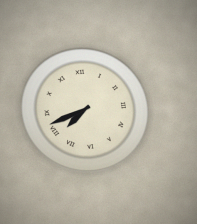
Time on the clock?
7:42
